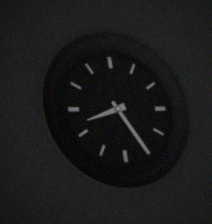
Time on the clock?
8:25
